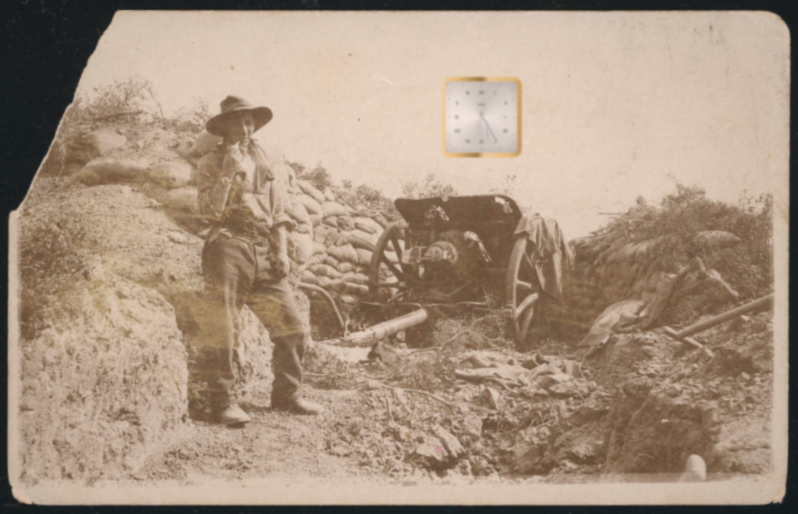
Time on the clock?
5:25
